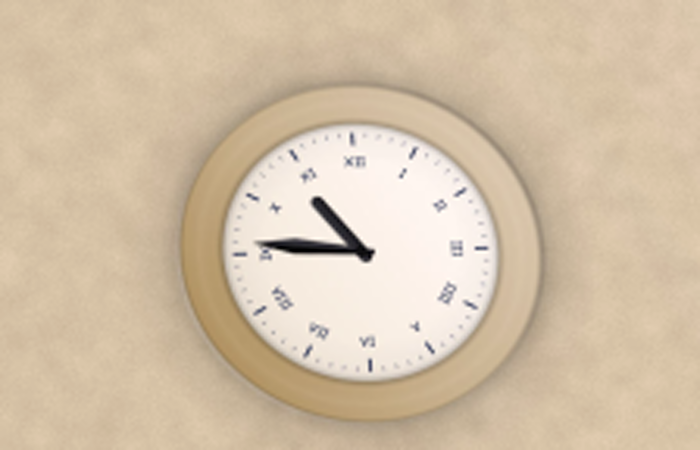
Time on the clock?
10:46
